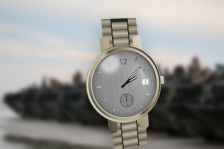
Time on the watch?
2:08
